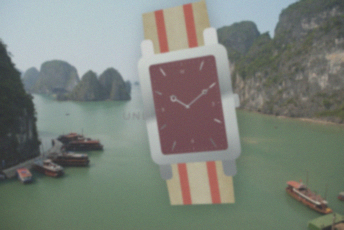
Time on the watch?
10:10
